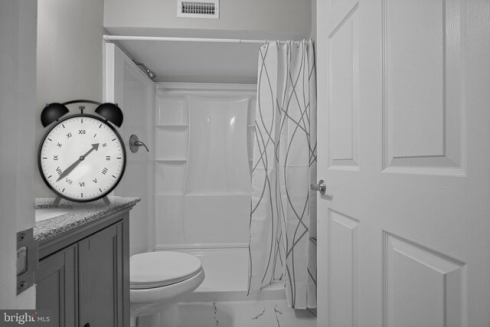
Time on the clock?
1:38
